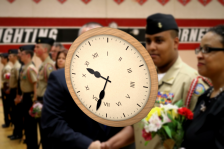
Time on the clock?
10:38
